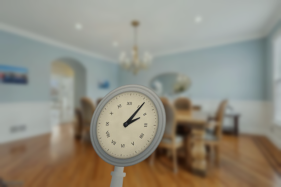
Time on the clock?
2:06
